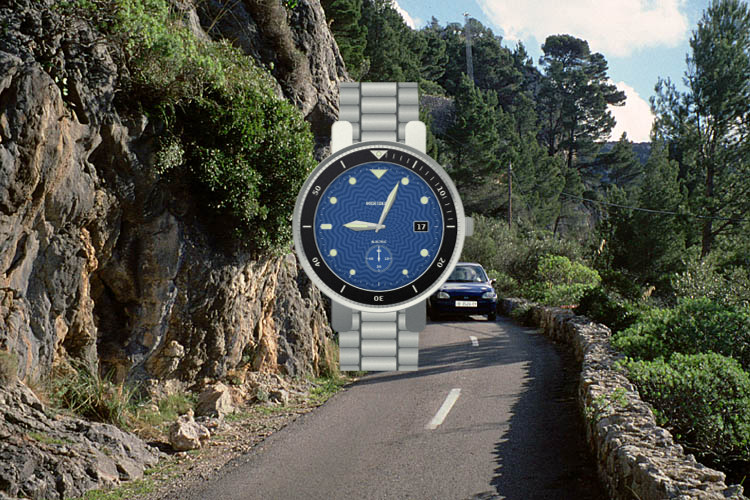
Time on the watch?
9:04
